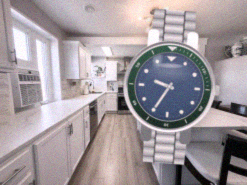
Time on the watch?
9:35
